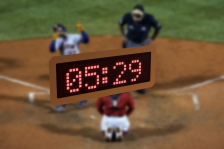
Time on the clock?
5:29
